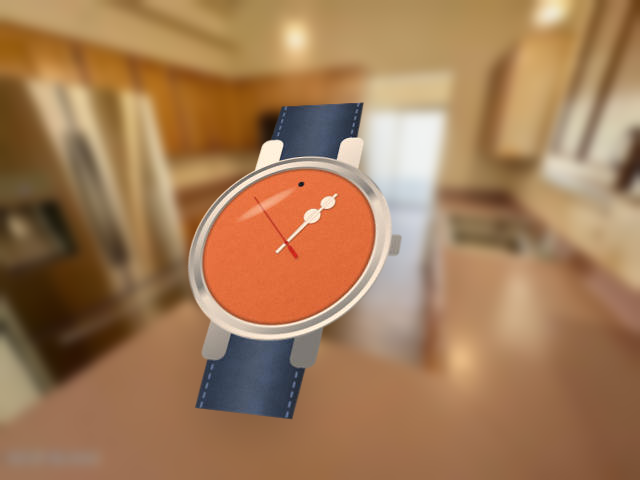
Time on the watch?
1:05:53
